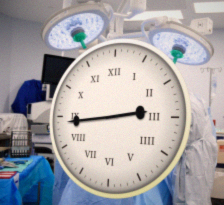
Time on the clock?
2:44
